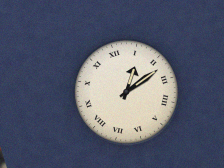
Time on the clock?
1:12
